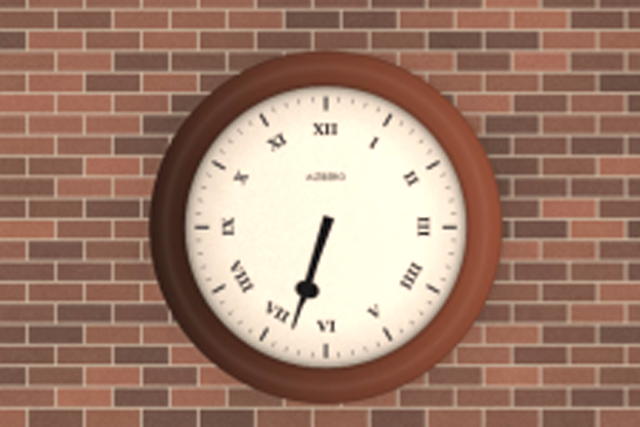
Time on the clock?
6:33
